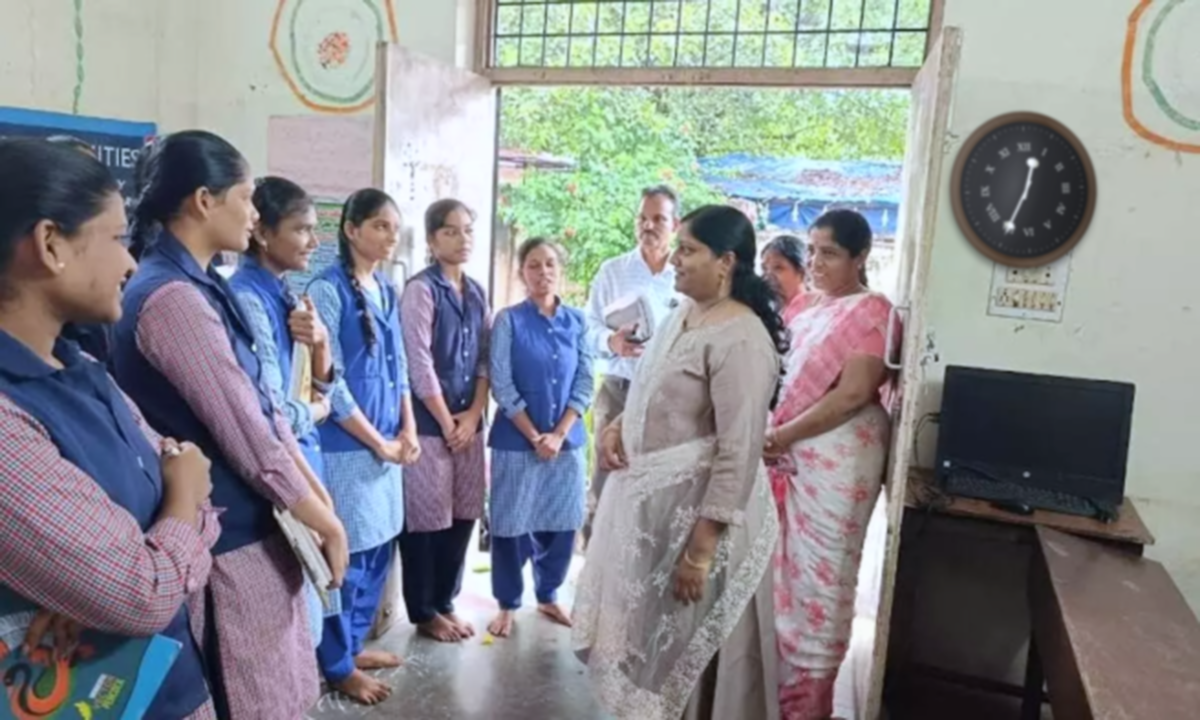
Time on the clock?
12:35
